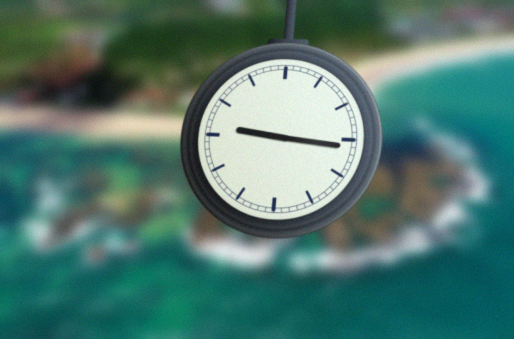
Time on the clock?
9:16
